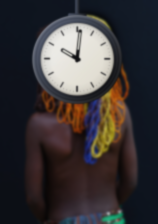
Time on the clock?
10:01
